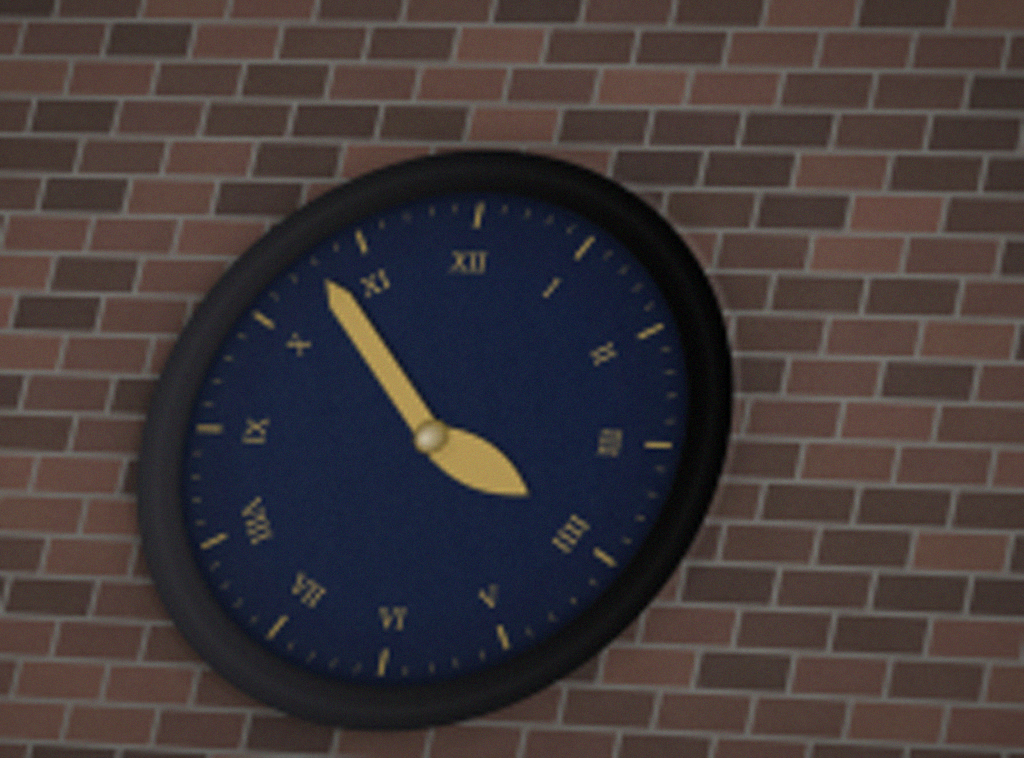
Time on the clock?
3:53
